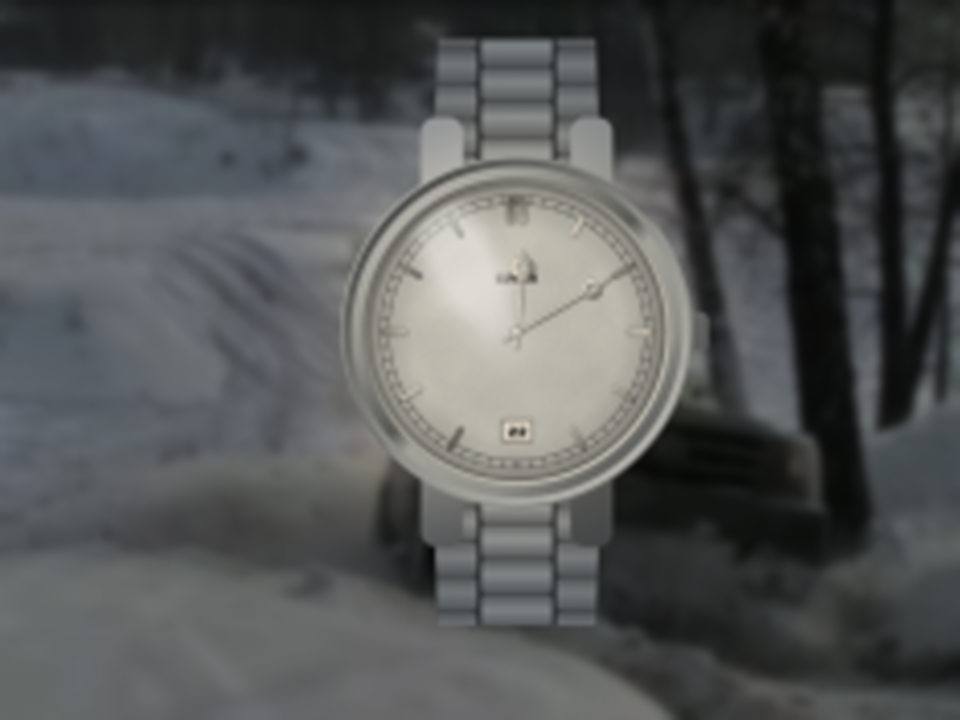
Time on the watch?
12:10
